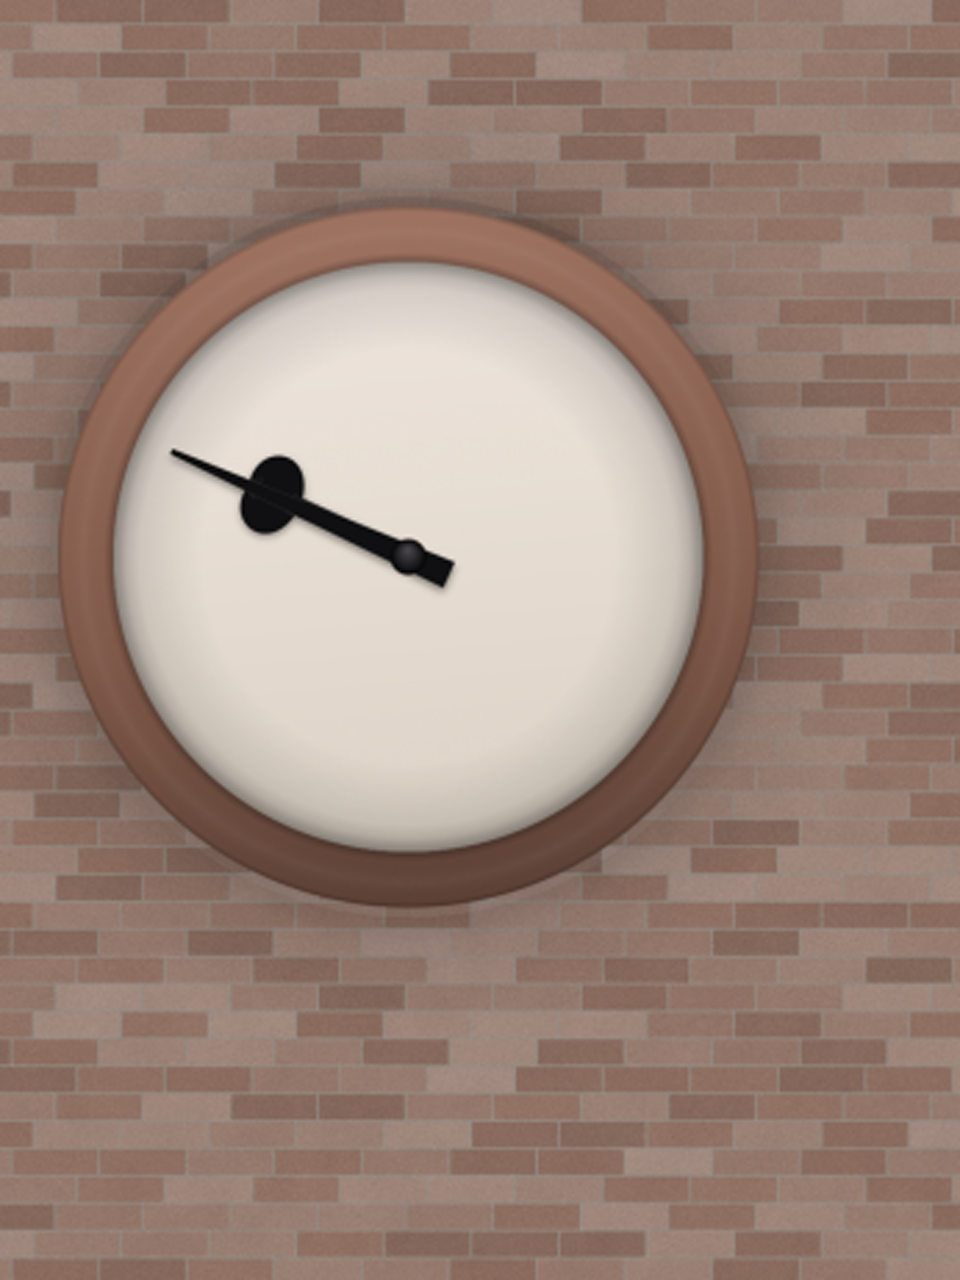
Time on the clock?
9:49
